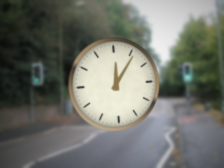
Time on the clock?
12:06
